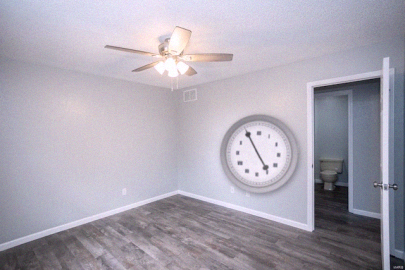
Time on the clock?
4:55
